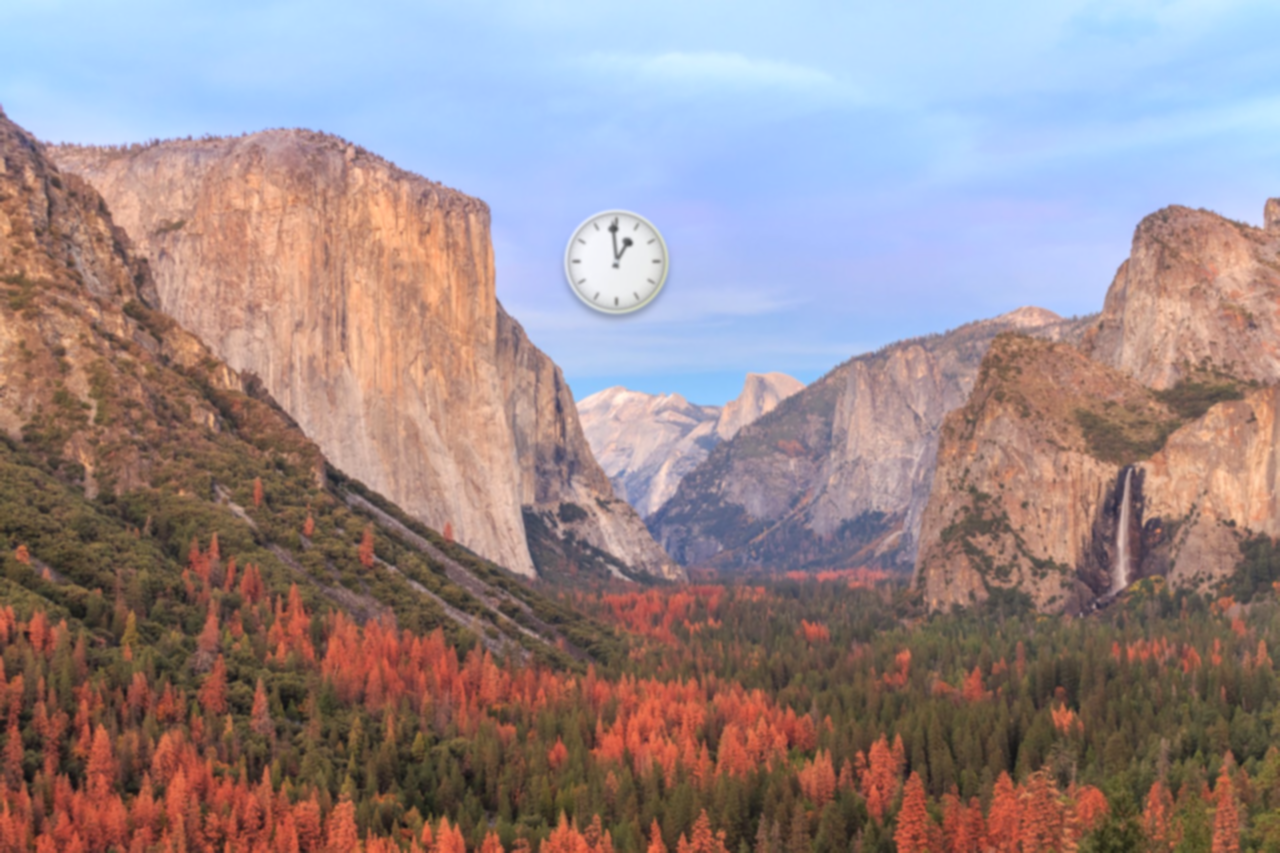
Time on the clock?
12:59
